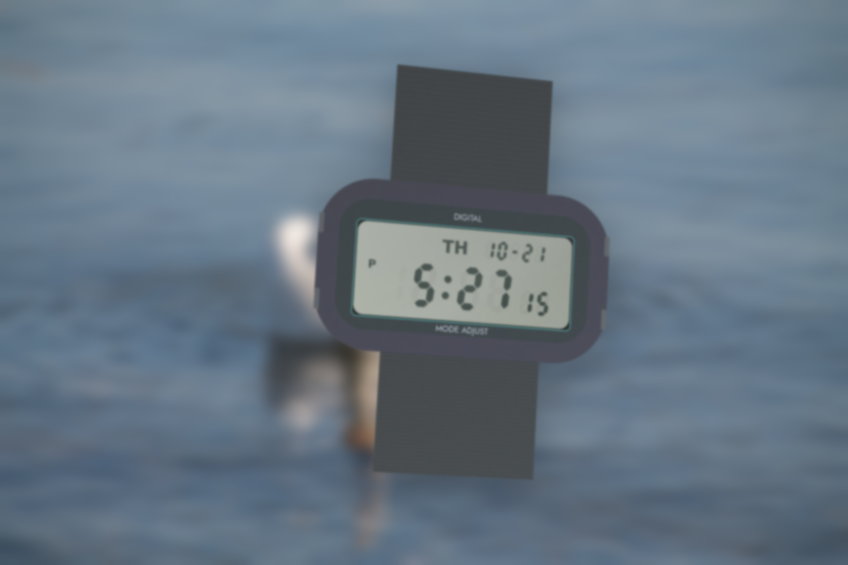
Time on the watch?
5:27:15
